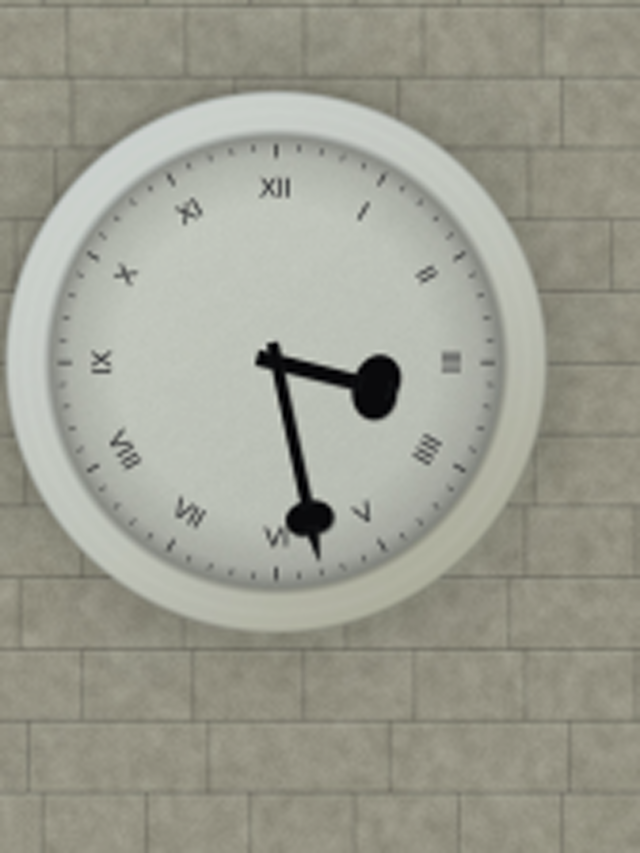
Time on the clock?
3:28
